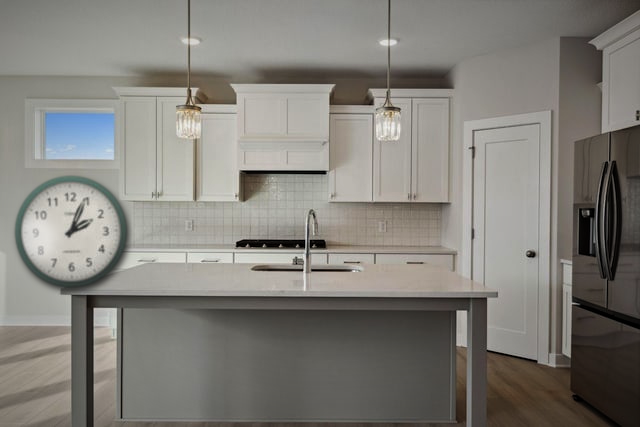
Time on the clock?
2:04
